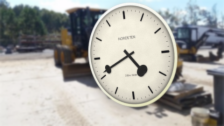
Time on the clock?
4:41
